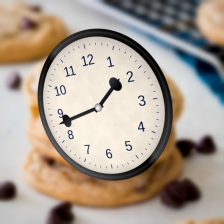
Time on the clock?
1:43
